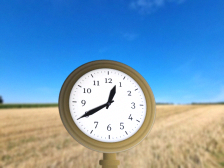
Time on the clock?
12:40
